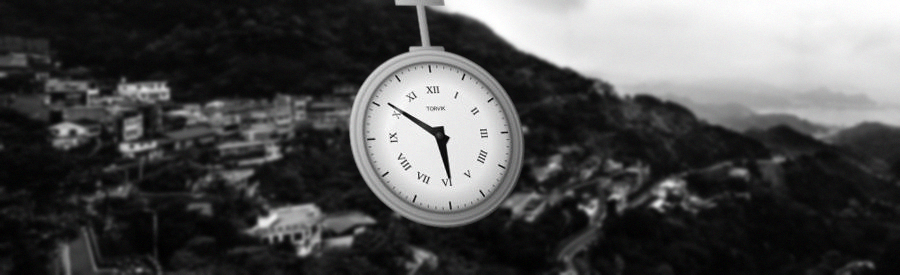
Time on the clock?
5:51
